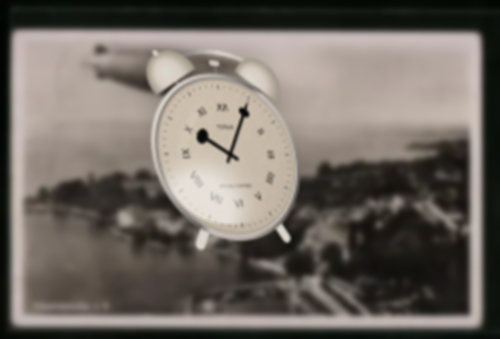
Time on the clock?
10:05
